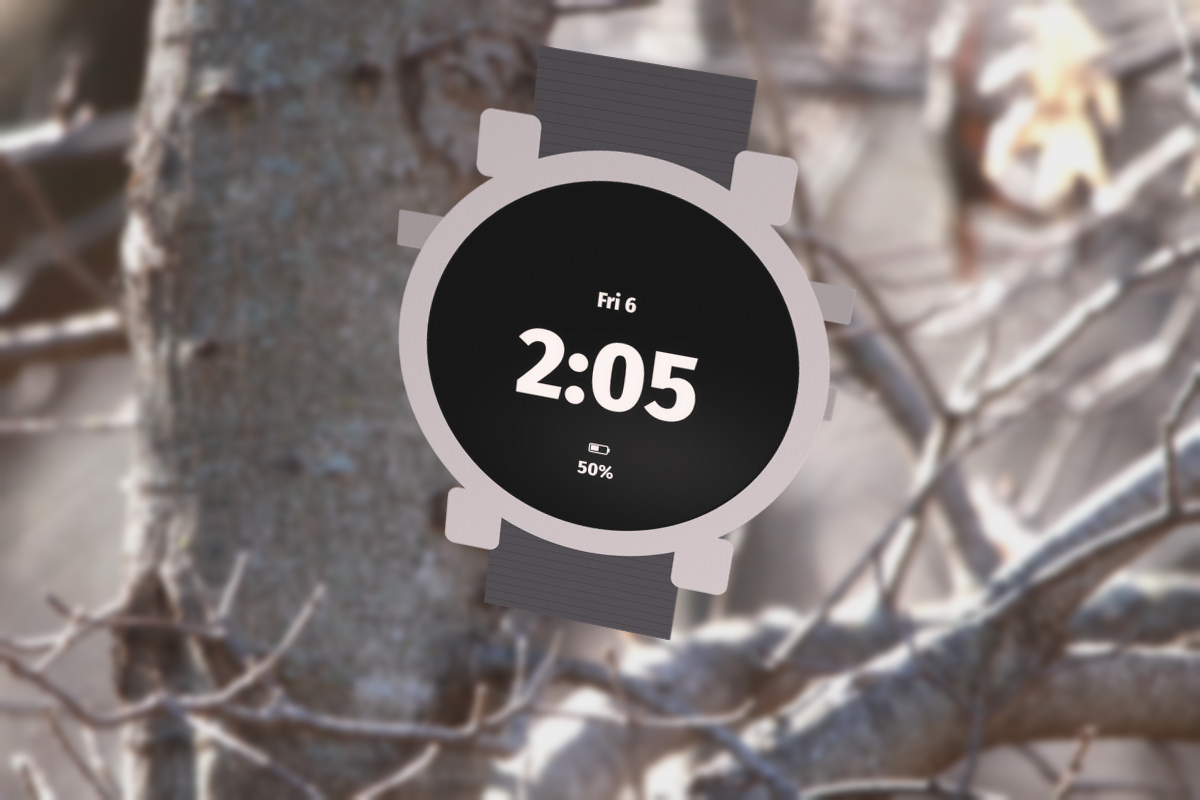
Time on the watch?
2:05
